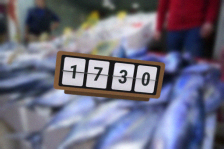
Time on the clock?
17:30
